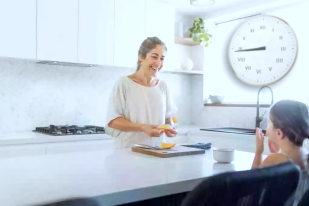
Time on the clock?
8:44
